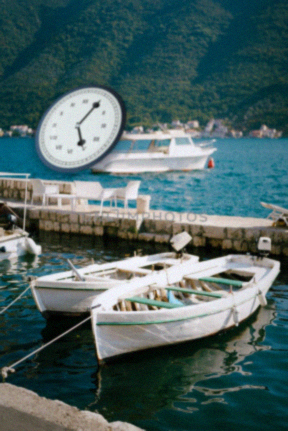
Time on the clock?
5:05
